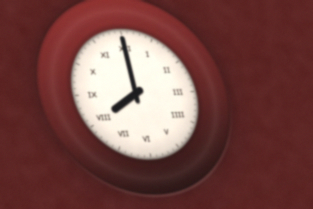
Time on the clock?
8:00
